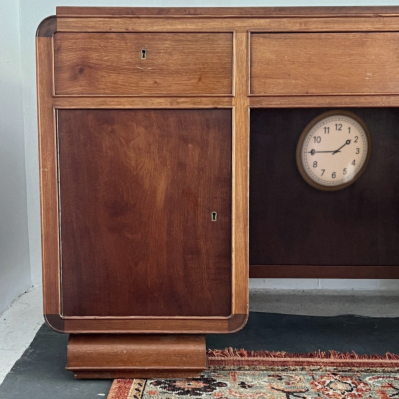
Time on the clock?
1:45
